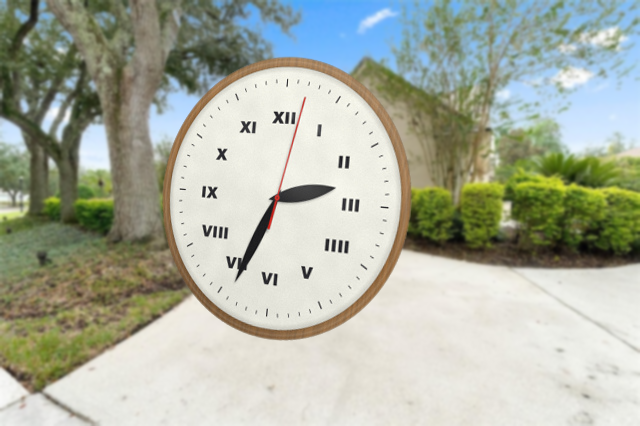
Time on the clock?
2:34:02
